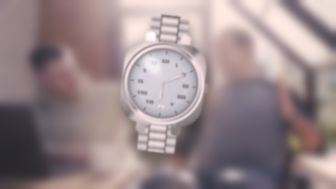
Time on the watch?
6:10
